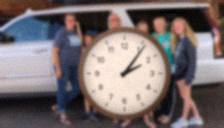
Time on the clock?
2:06
